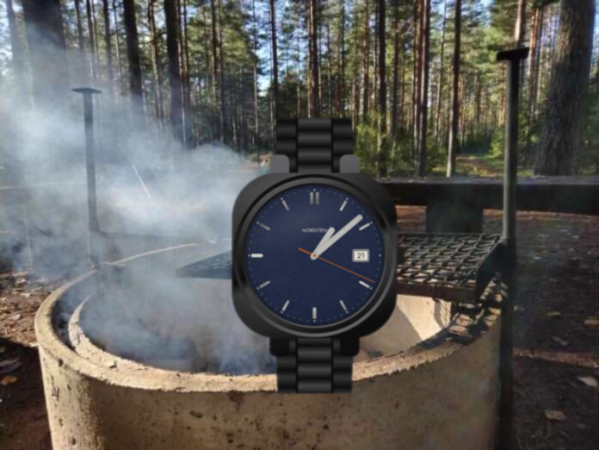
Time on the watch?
1:08:19
